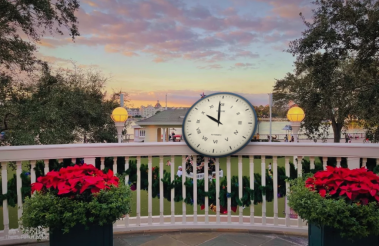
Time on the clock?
9:59
